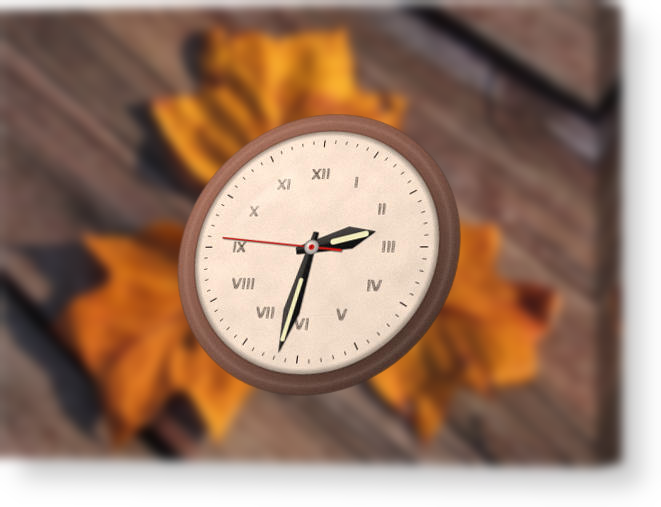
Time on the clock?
2:31:46
